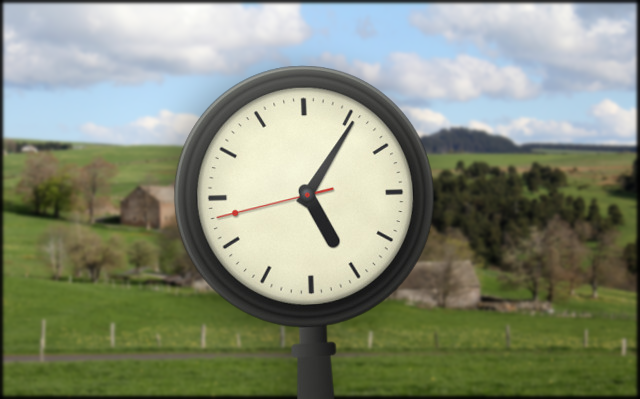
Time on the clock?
5:05:43
